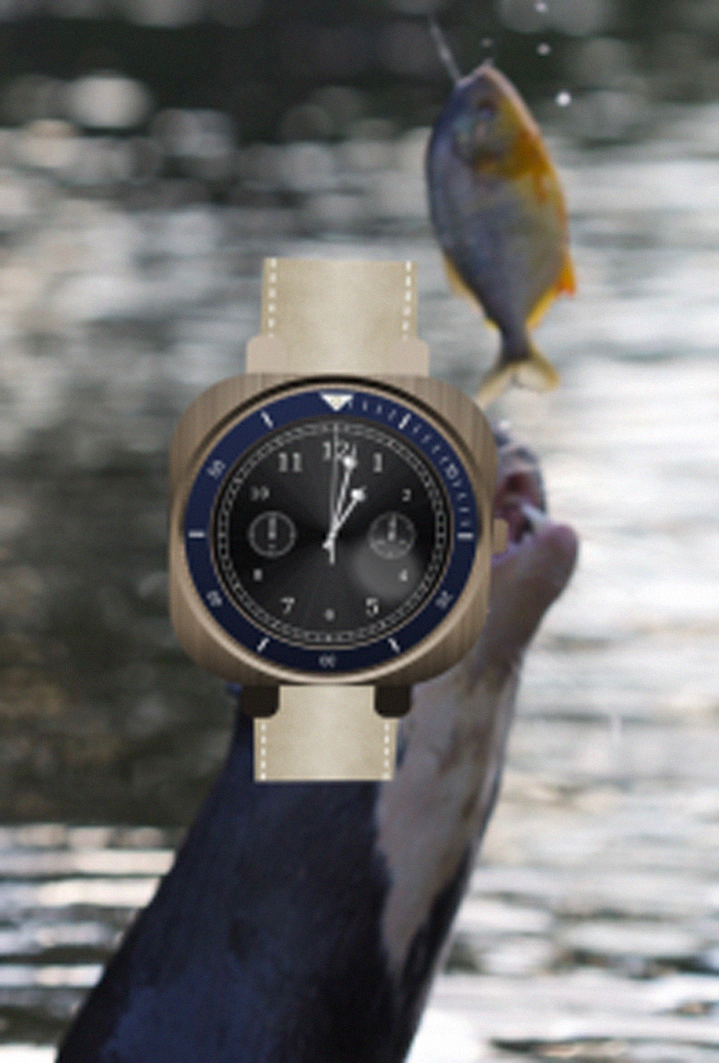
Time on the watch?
1:02
